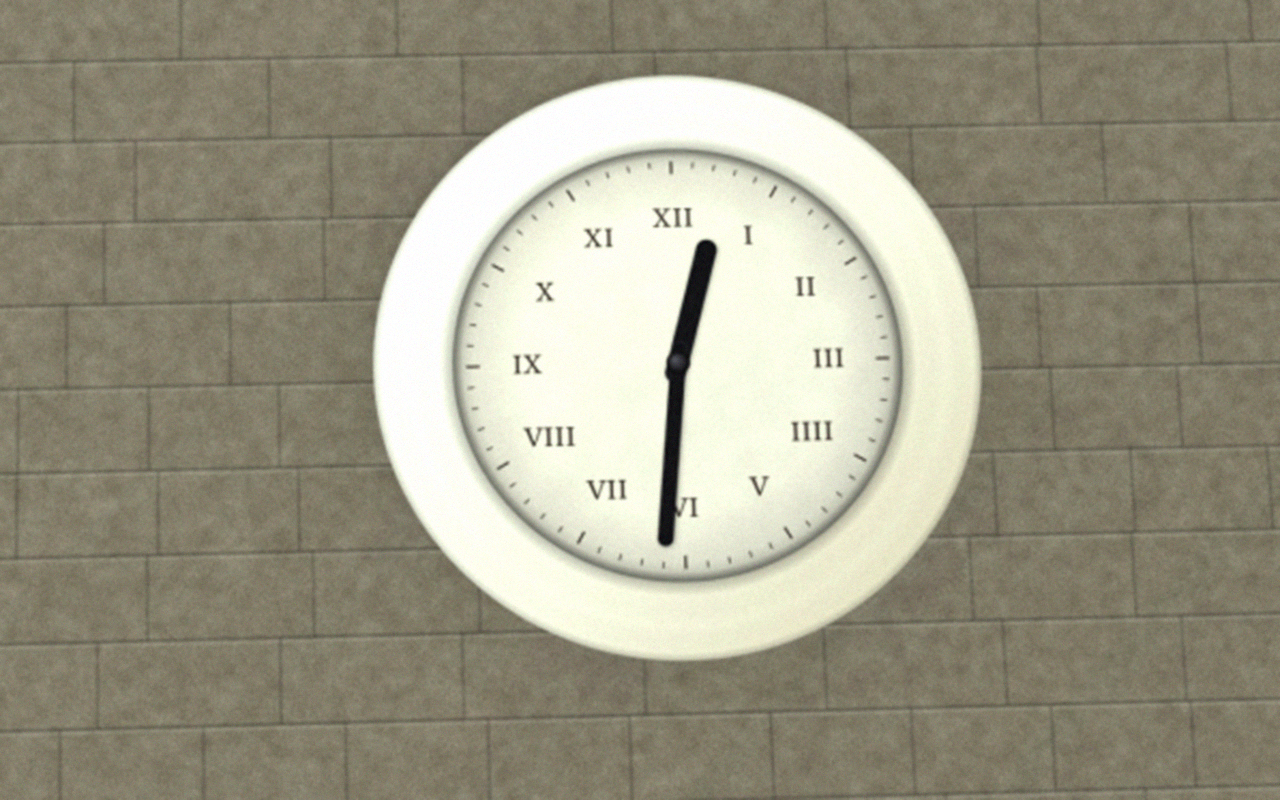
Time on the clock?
12:31
